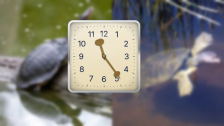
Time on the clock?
11:24
